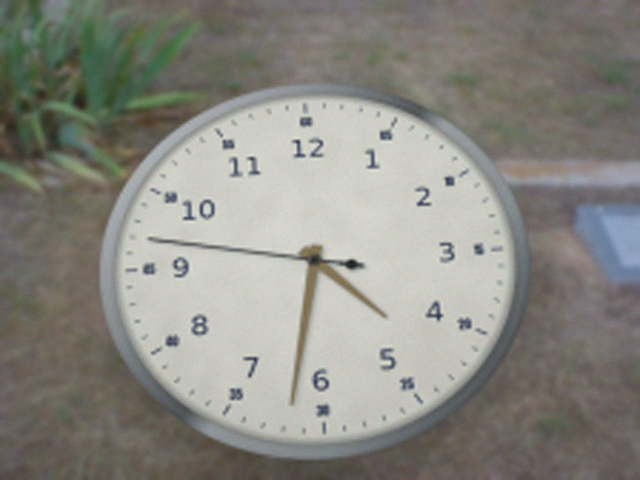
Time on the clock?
4:31:47
